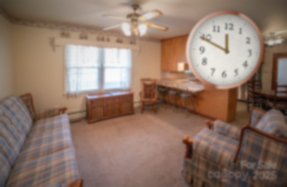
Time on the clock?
11:49
